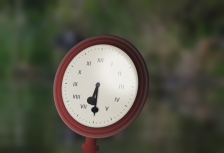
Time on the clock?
6:30
